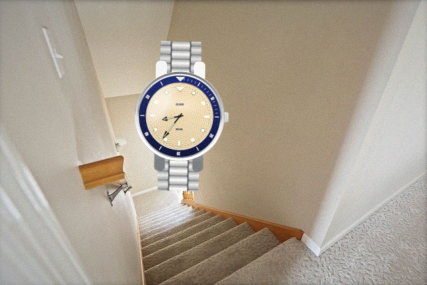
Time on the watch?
8:36
